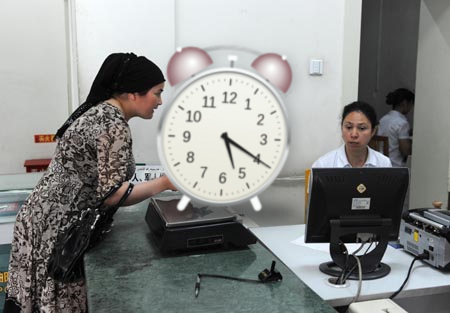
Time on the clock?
5:20
